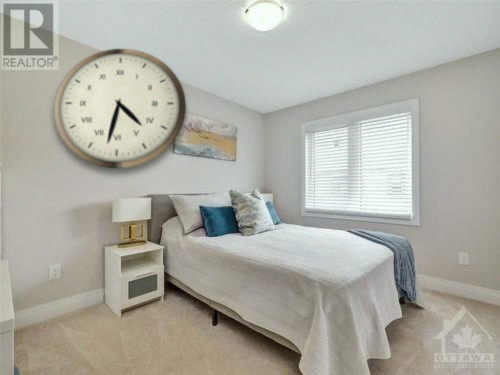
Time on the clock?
4:32
